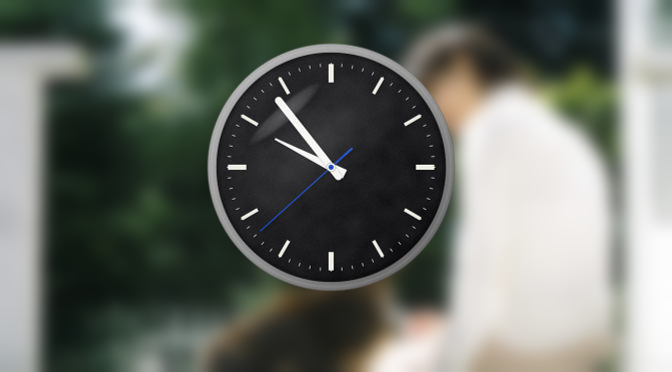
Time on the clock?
9:53:38
